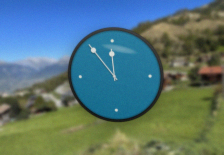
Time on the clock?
11:54
